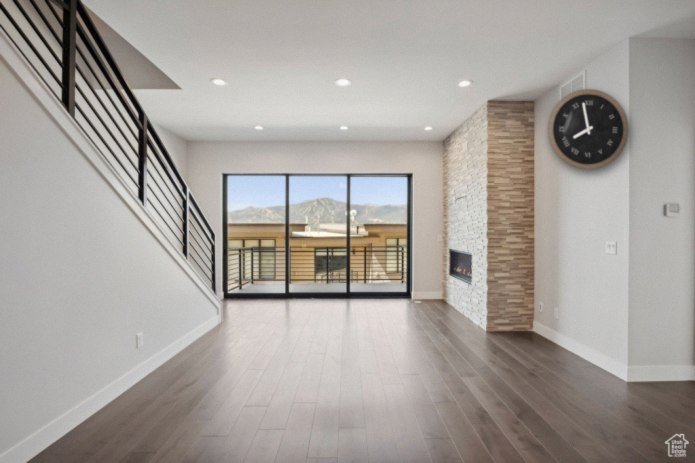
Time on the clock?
7:58
